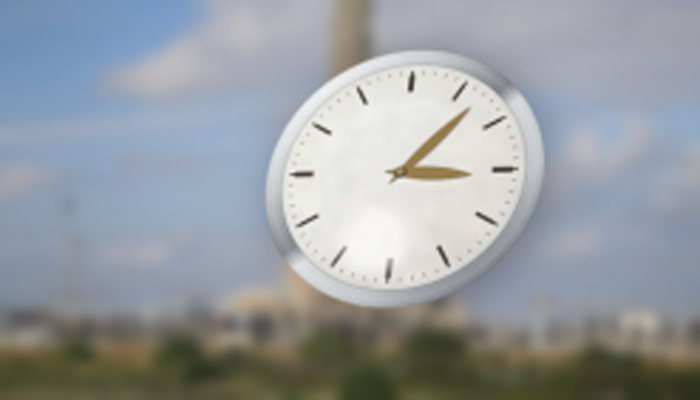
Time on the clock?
3:07
